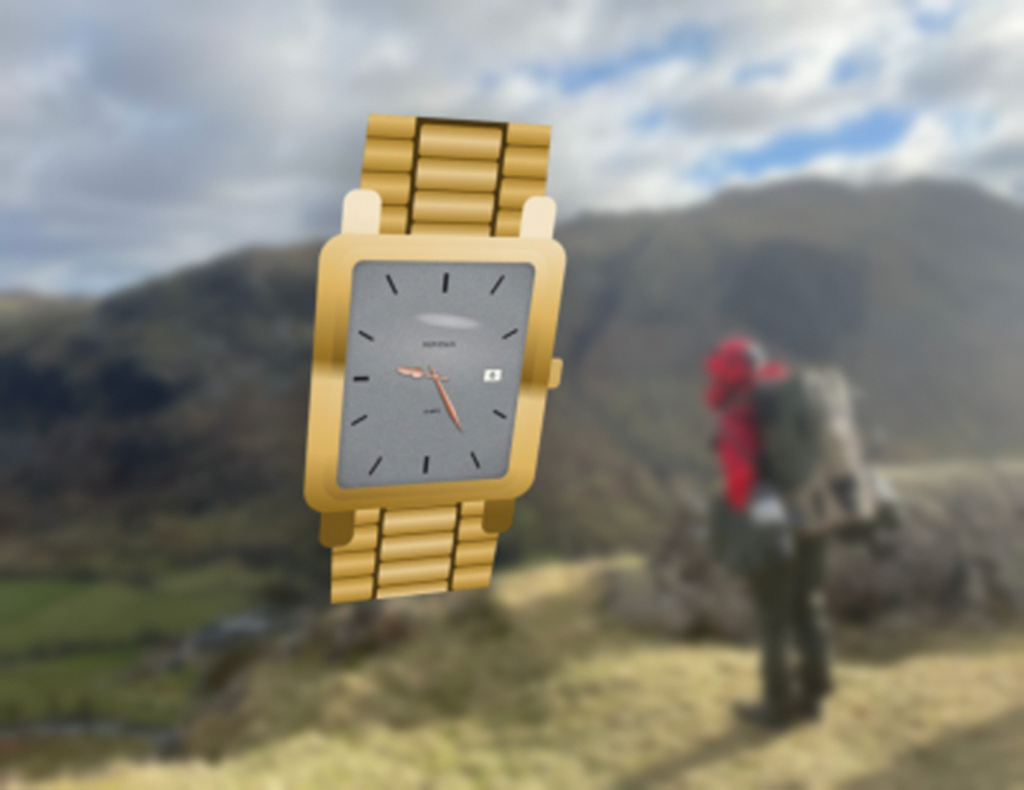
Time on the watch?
9:25
